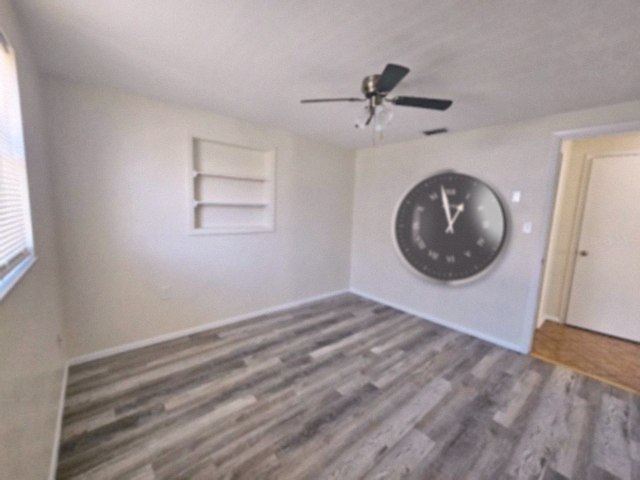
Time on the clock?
12:58
